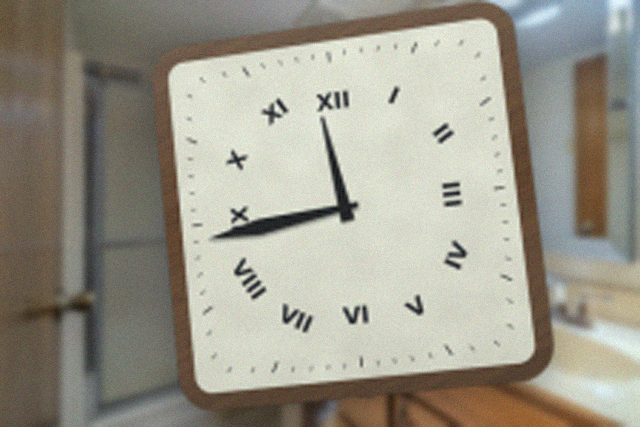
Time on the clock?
11:44
